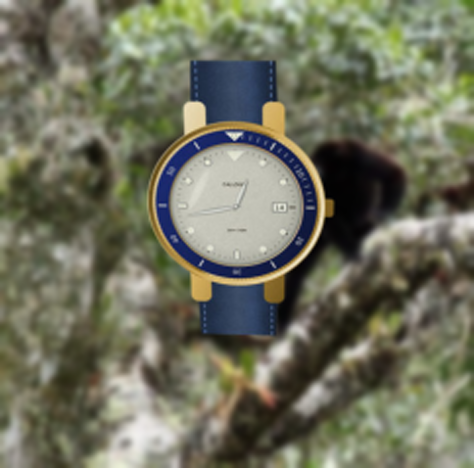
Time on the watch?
12:43
